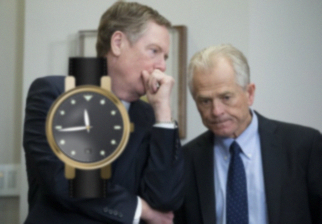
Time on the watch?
11:44
